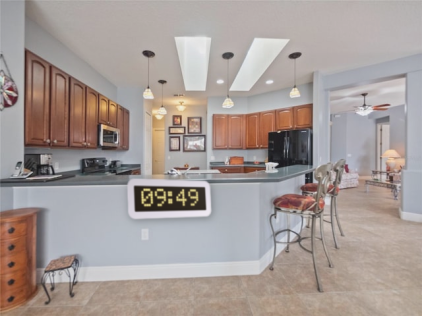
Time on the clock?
9:49
